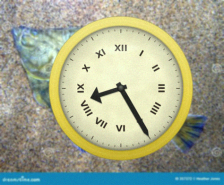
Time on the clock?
8:25
